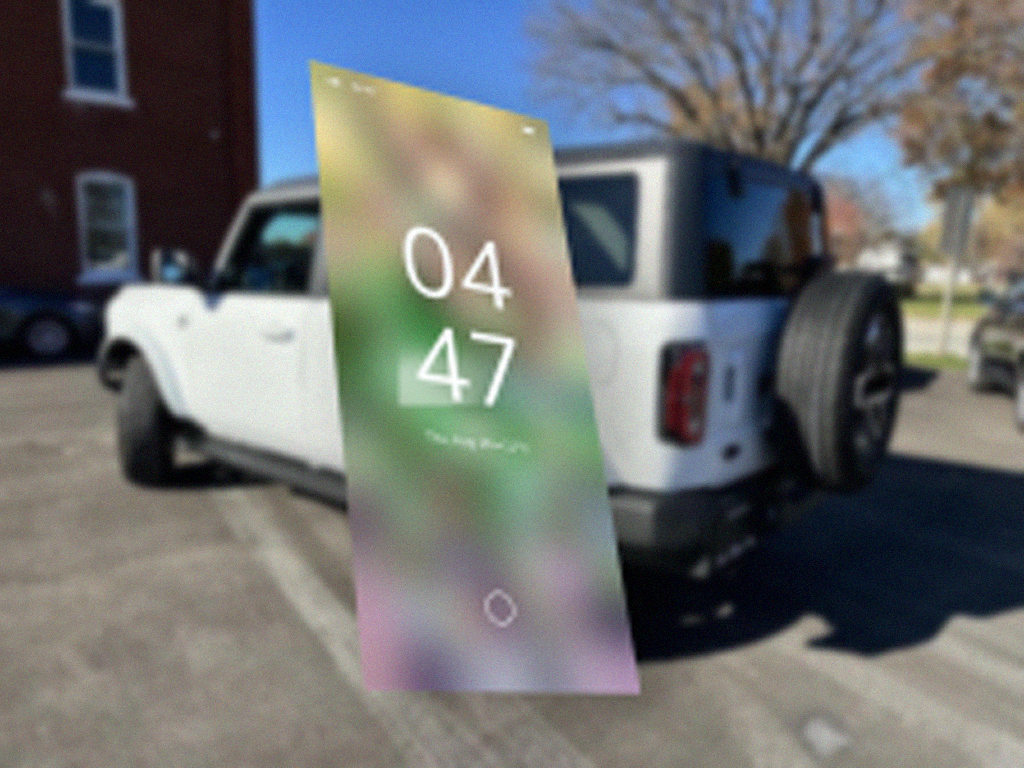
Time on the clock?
4:47
